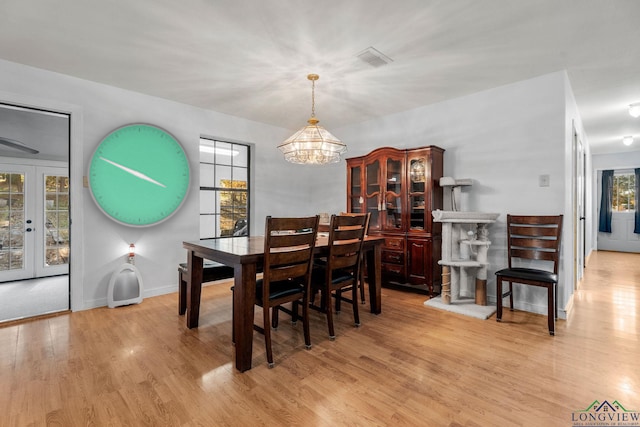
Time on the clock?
3:49
